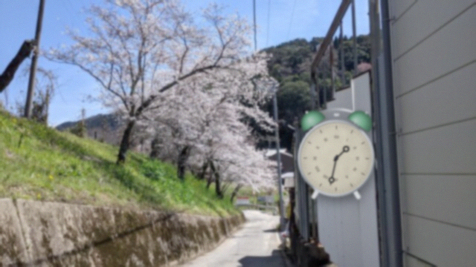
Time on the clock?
1:32
